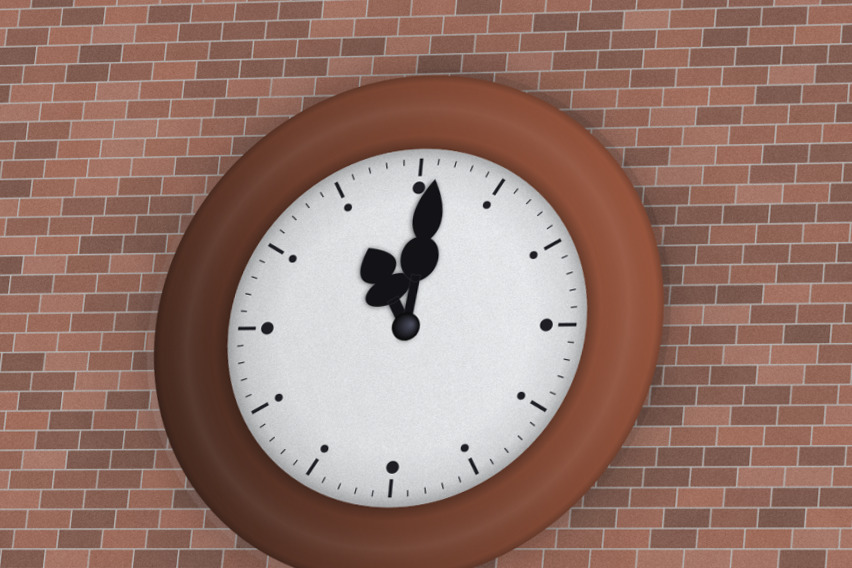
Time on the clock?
11:01
